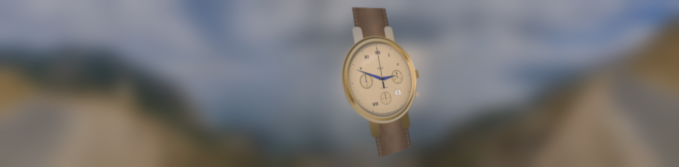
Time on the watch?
2:49
